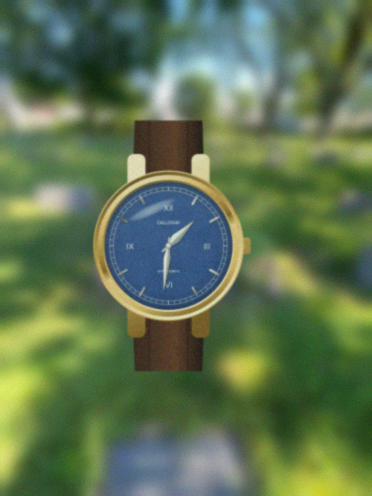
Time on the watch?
1:31
